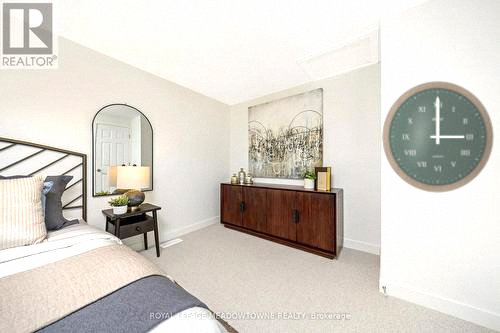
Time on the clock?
3:00
